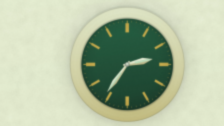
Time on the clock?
2:36
